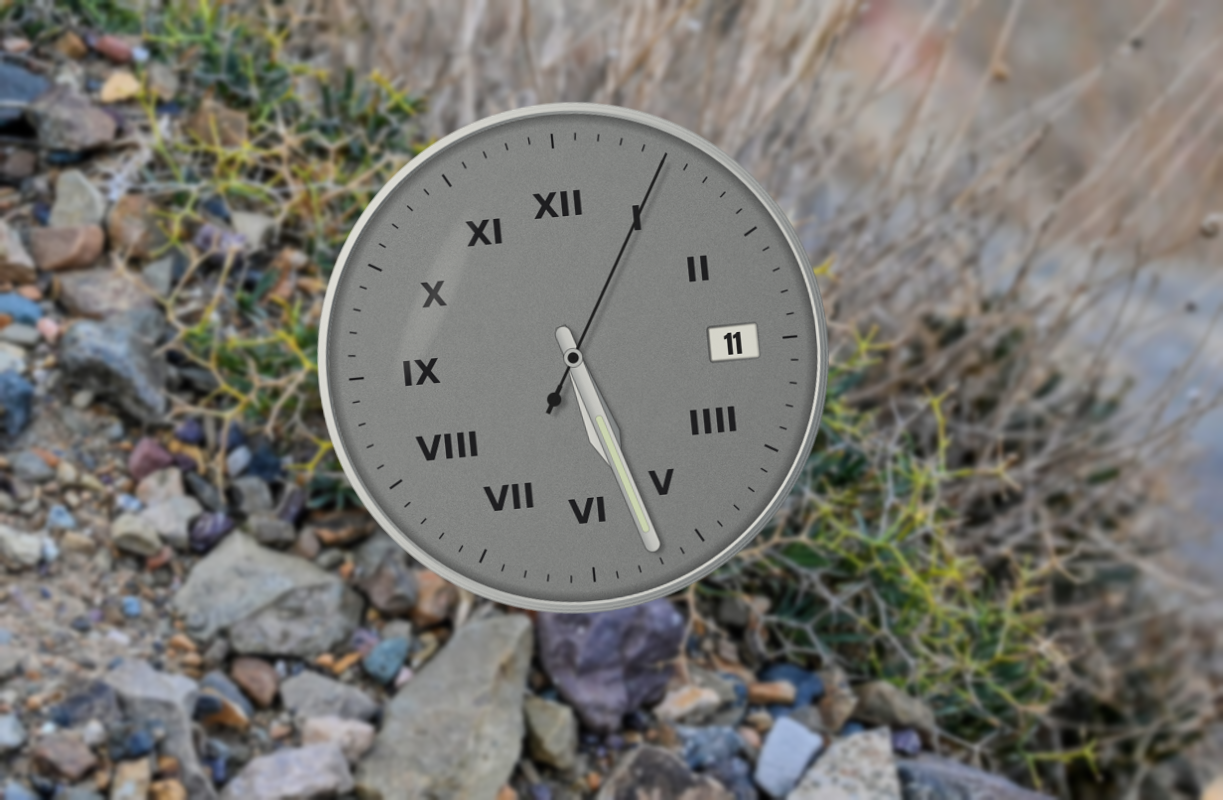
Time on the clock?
5:27:05
